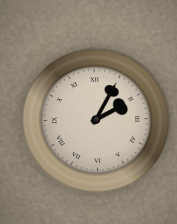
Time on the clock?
2:05
